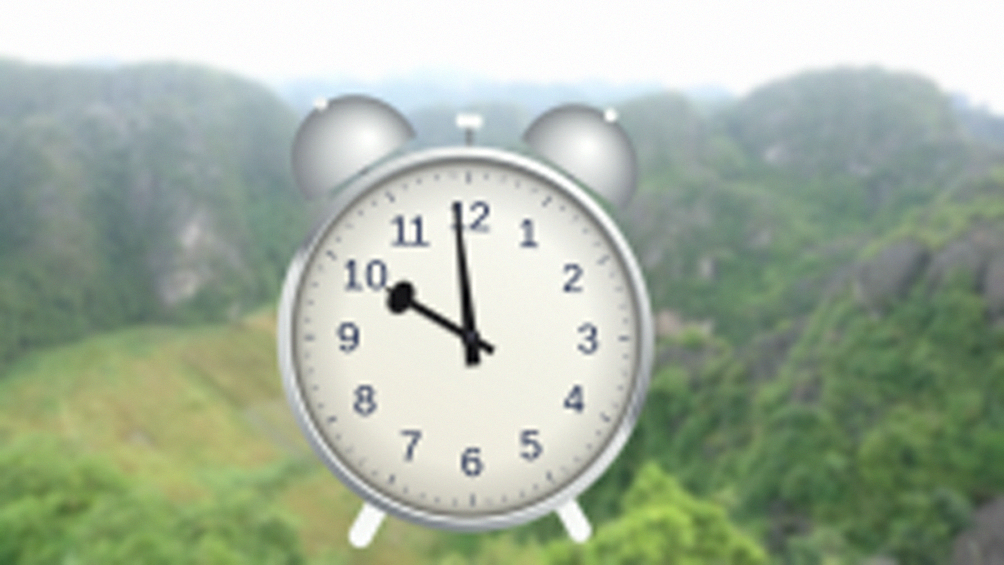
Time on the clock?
9:59
